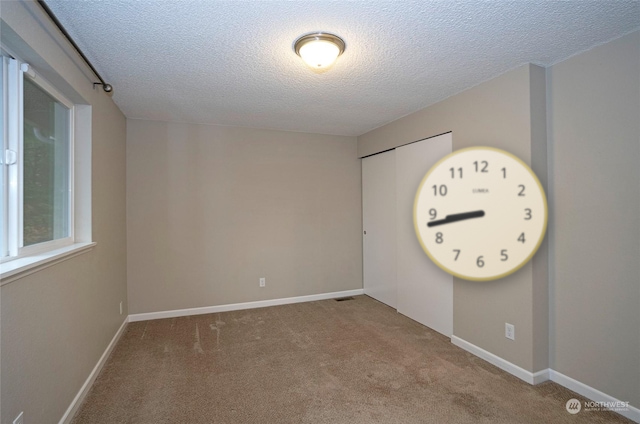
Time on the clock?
8:43
